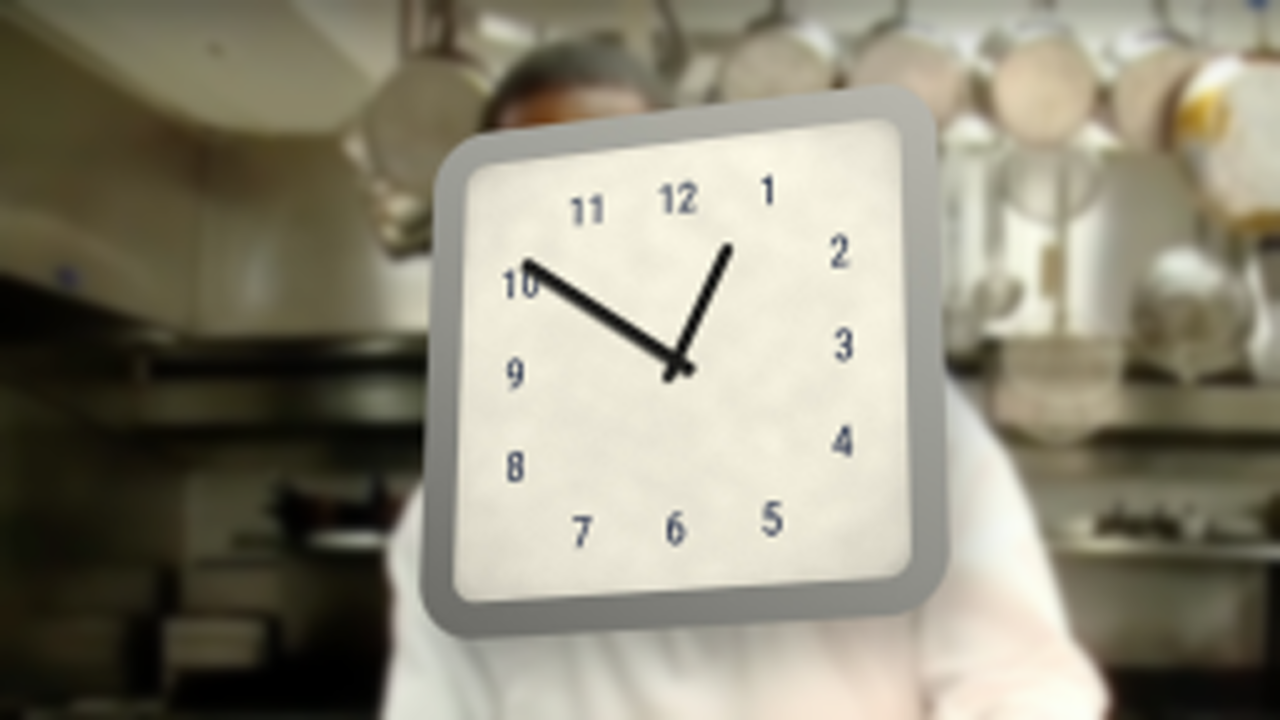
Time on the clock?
12:51
